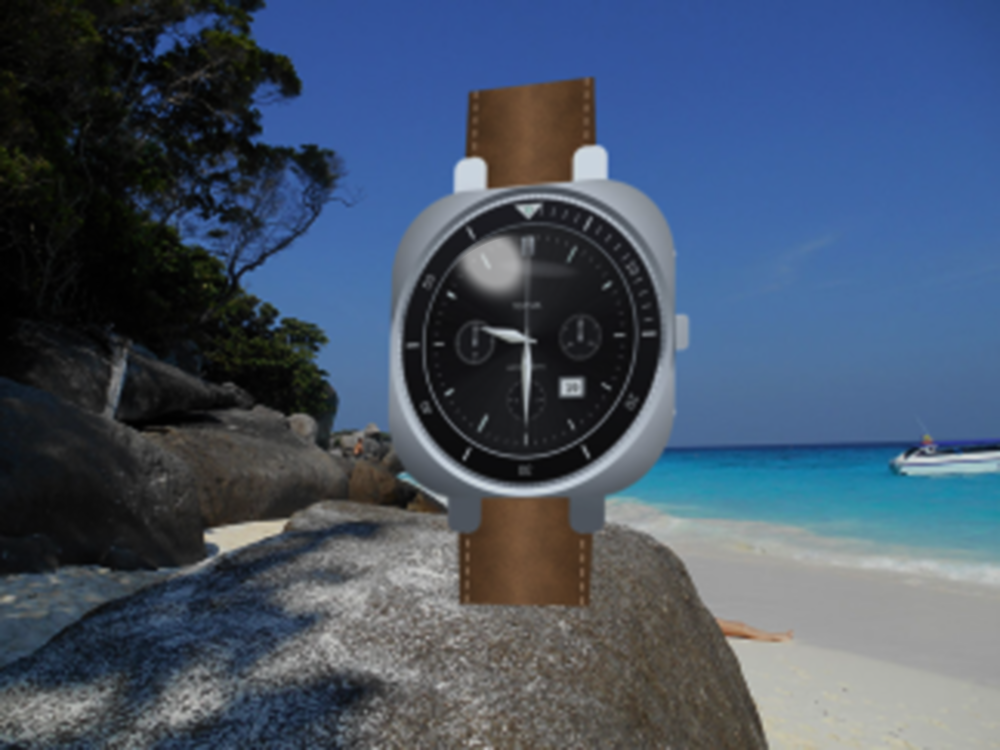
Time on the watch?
9:30
